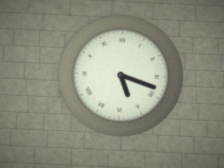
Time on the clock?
5:18
